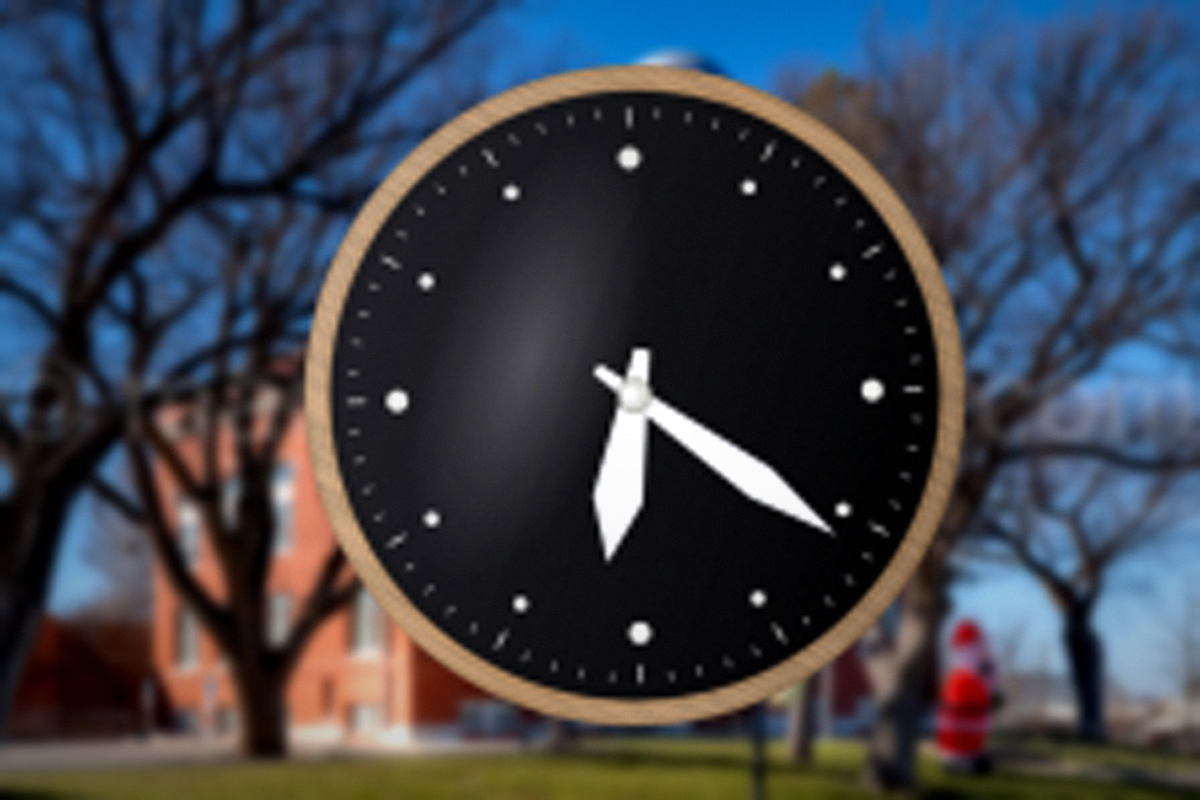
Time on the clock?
6:21
